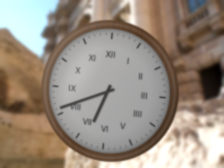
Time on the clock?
6:41
